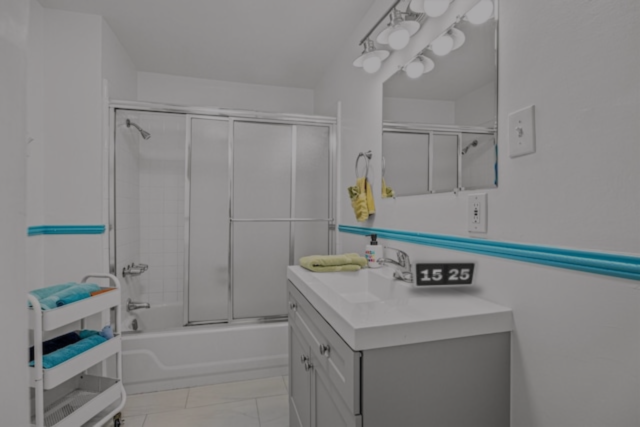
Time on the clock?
15:25
